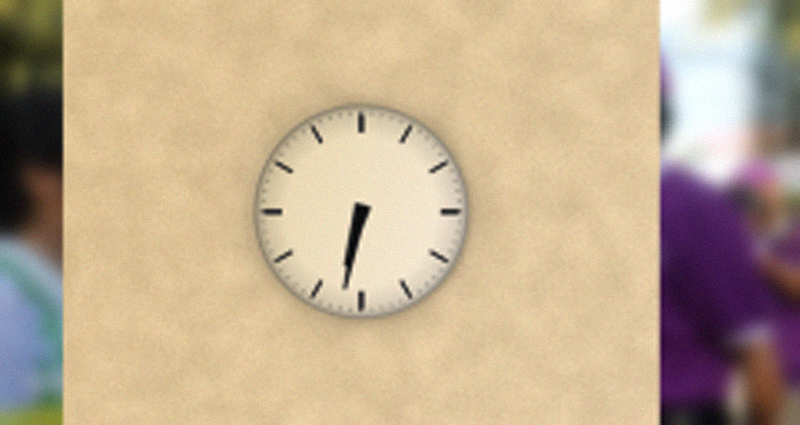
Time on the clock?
6:32
